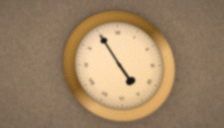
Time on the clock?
4:55
